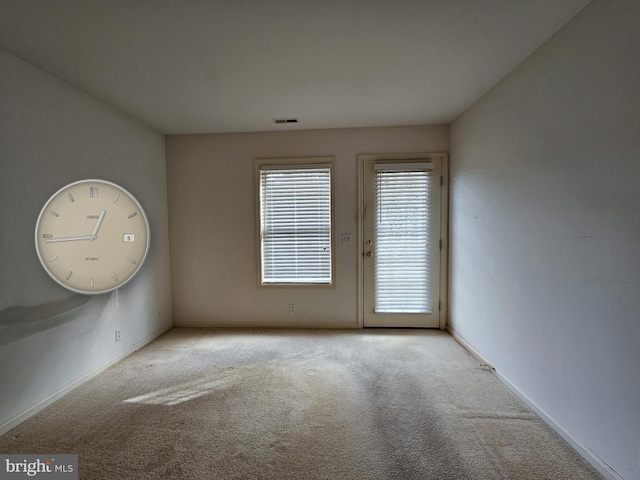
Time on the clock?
12:44
